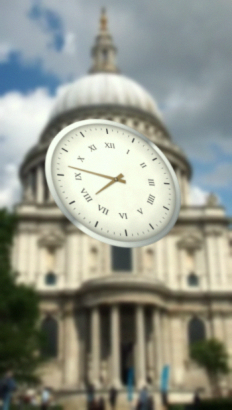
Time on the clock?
7:47
